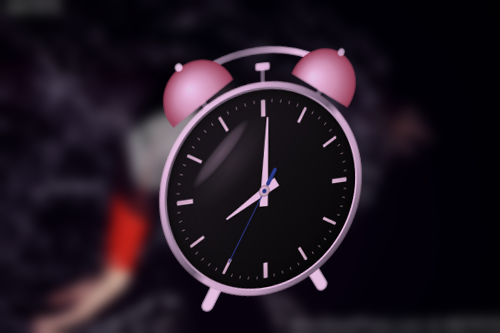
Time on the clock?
8:00:35
